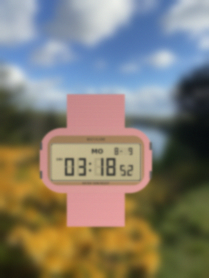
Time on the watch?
3:18:52
